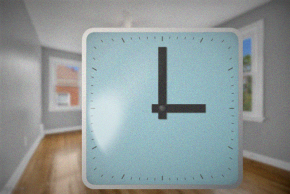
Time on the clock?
3:00
